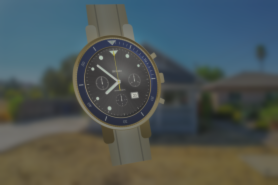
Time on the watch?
7:52
